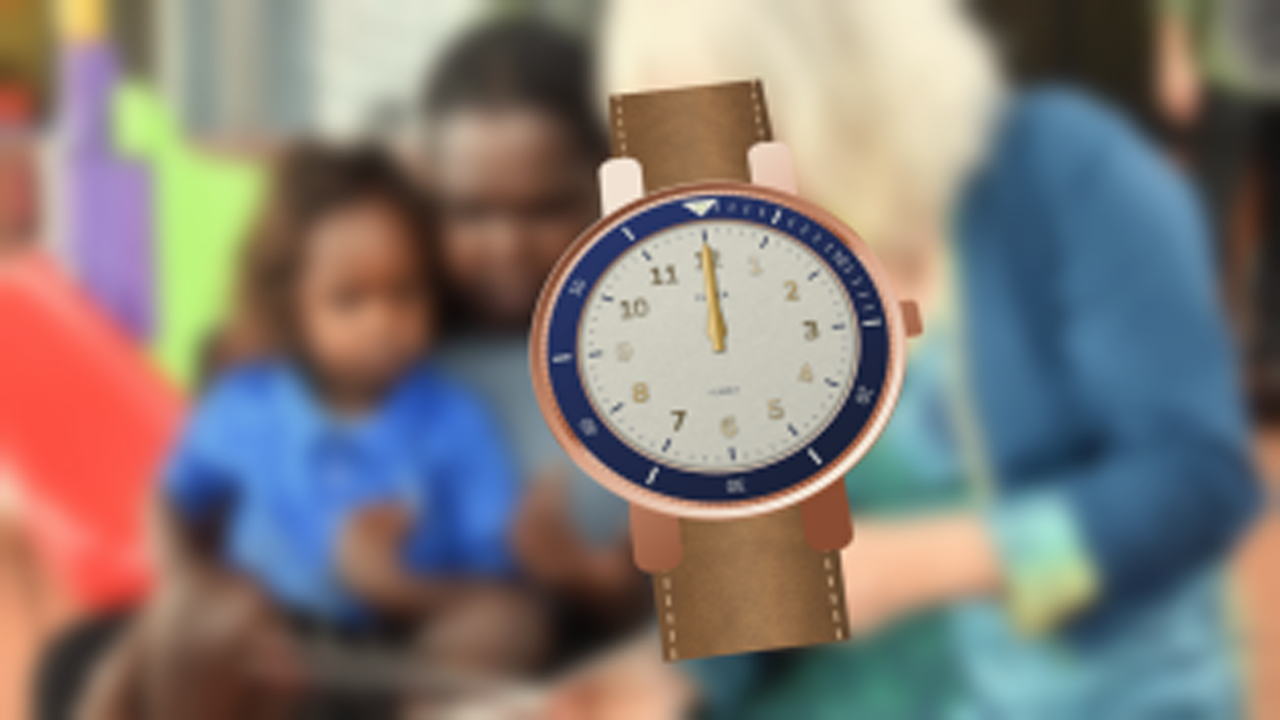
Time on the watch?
12:00
